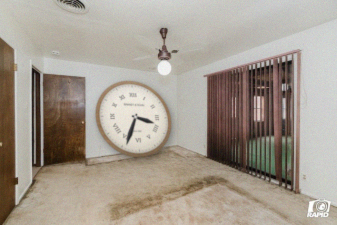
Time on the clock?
3:34
